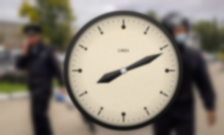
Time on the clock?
8:11
